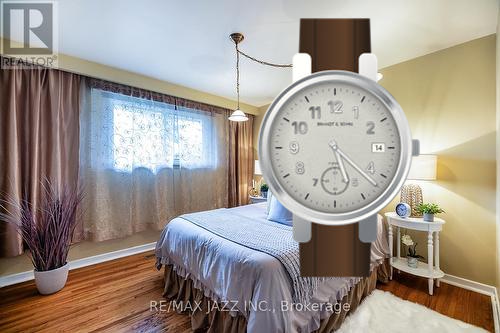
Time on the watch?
5:22
